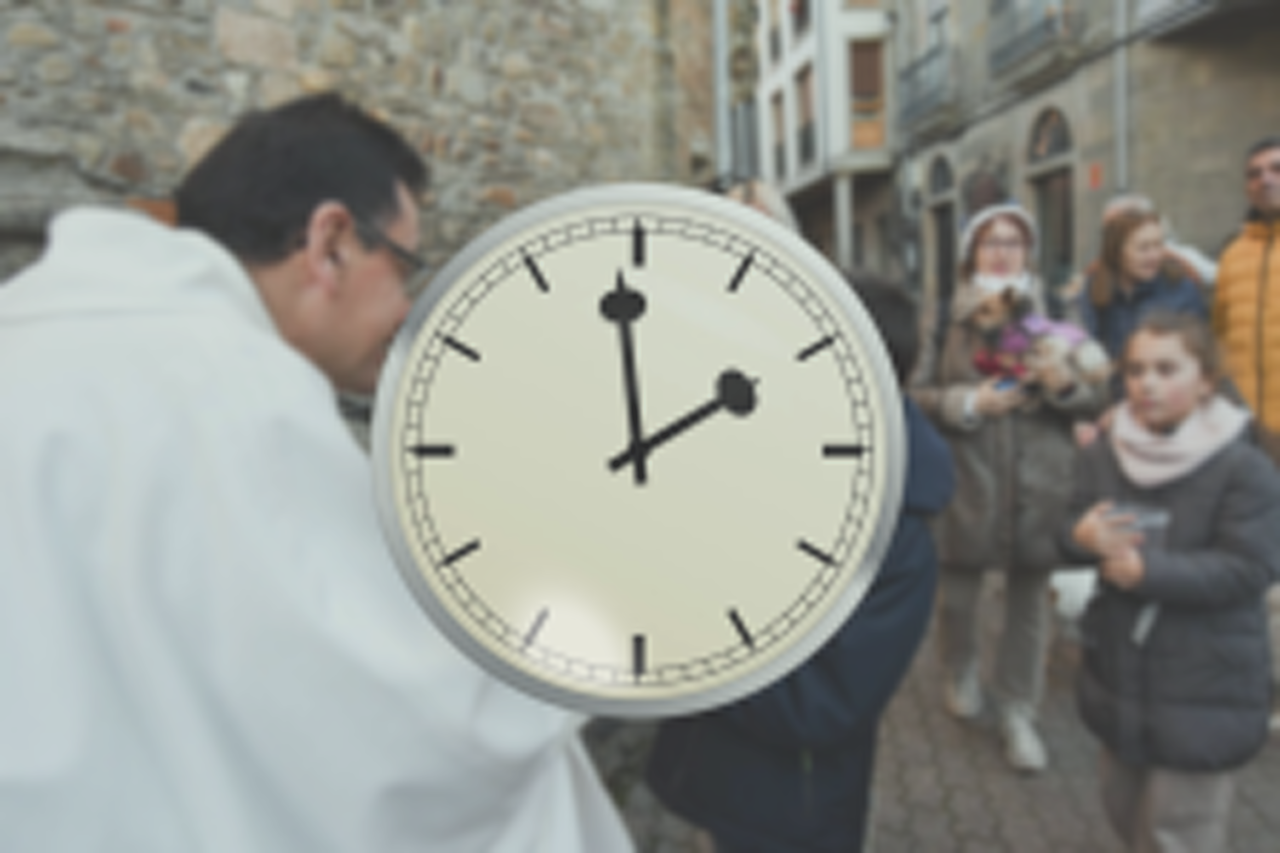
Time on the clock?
1:59
